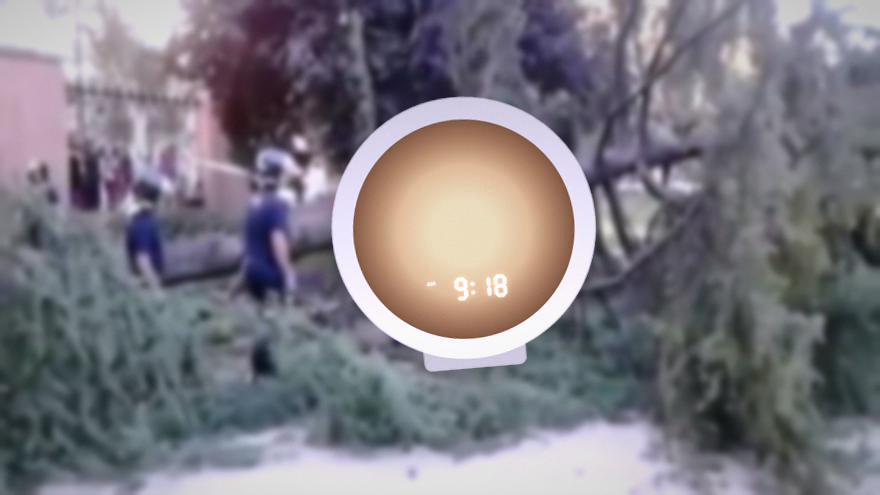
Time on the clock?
9:18
